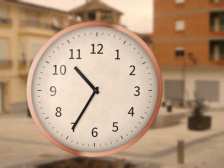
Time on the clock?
10:35
